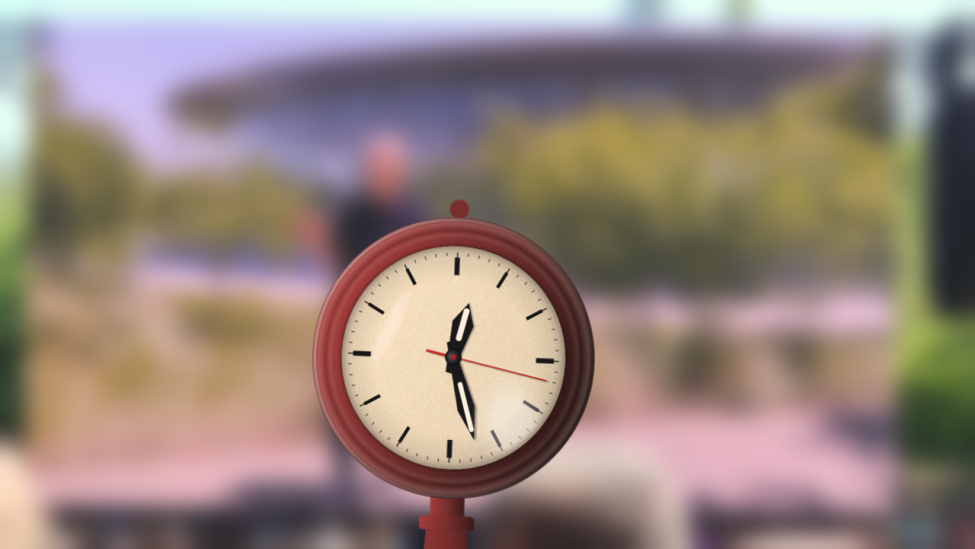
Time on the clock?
12:27:17
